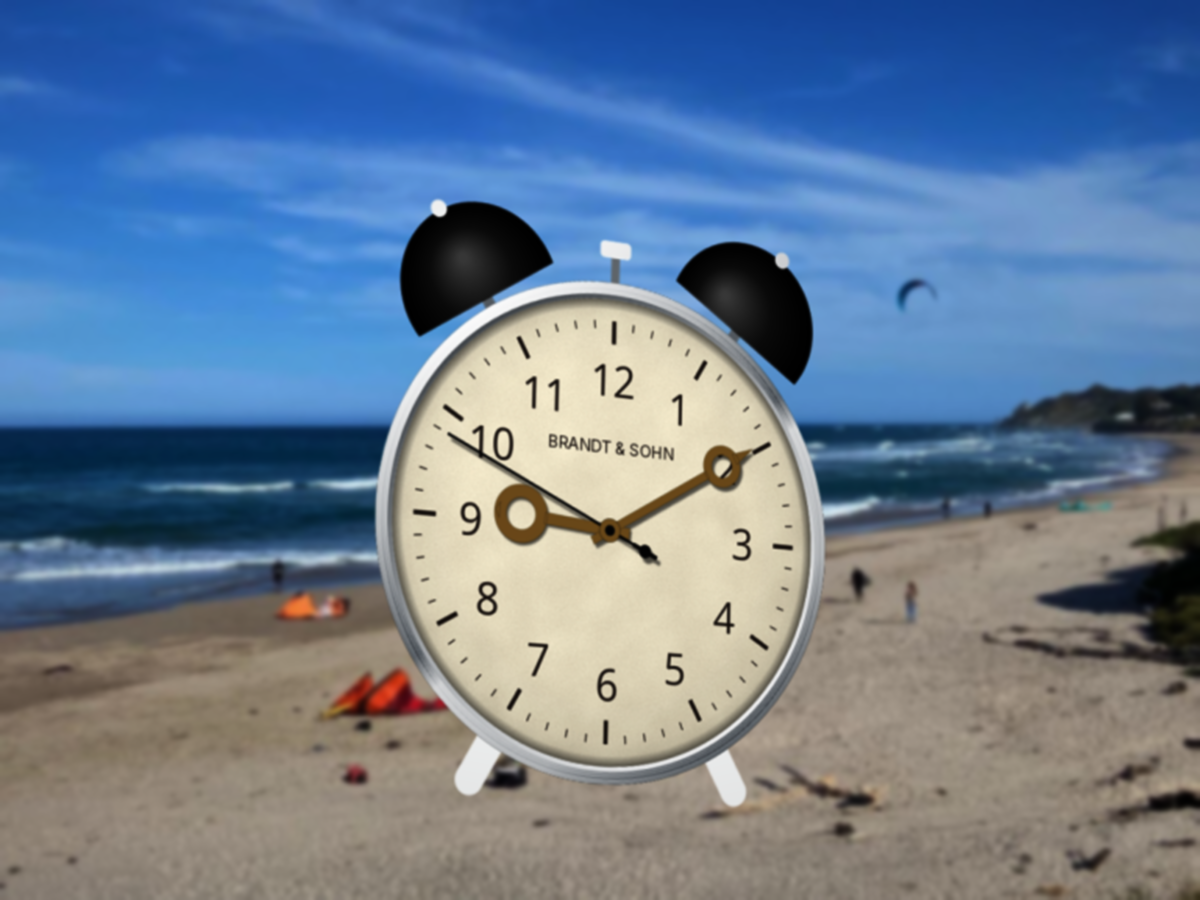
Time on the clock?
9:09:49
